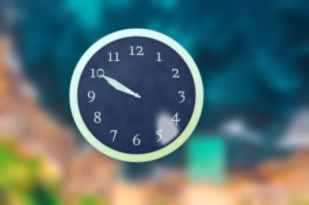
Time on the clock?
9:50
